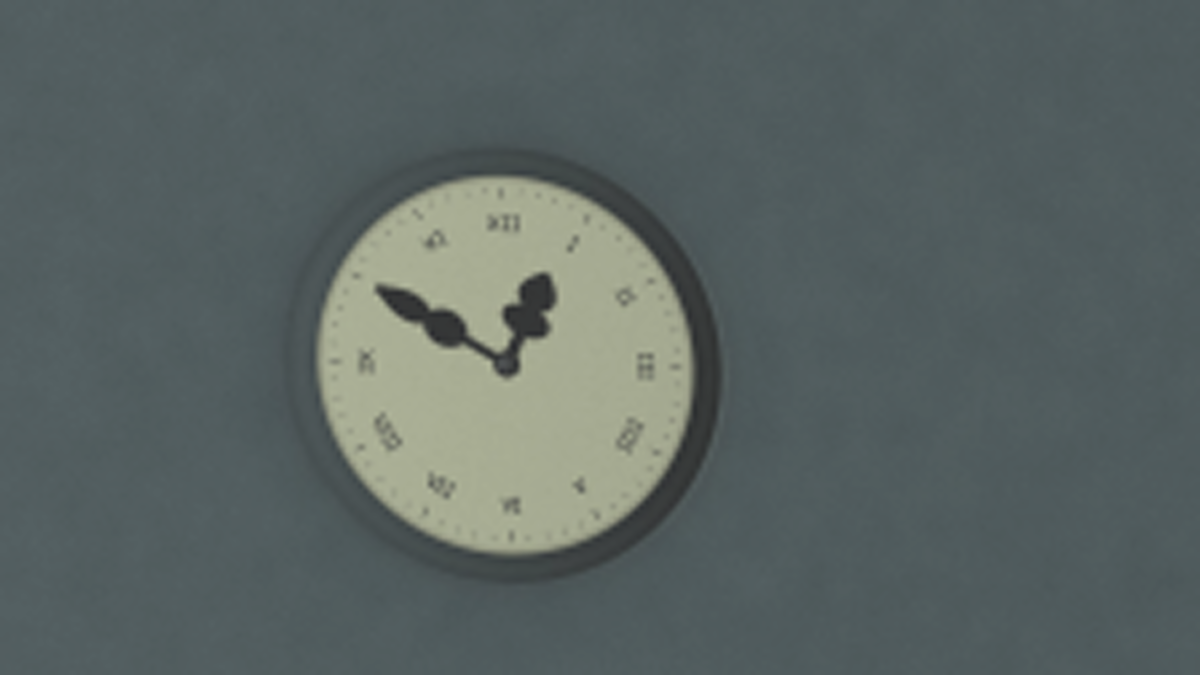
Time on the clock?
12:50
